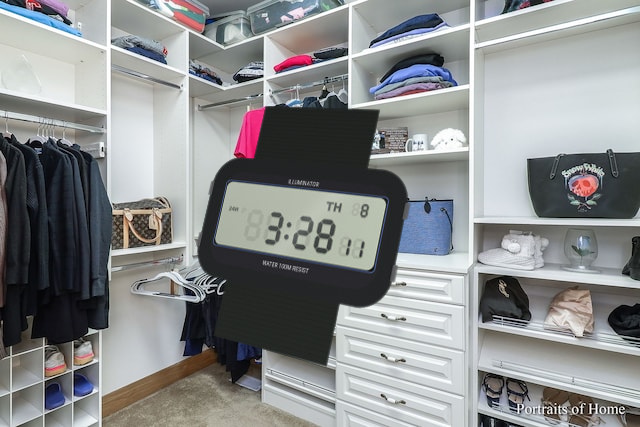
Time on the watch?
3:28:11
